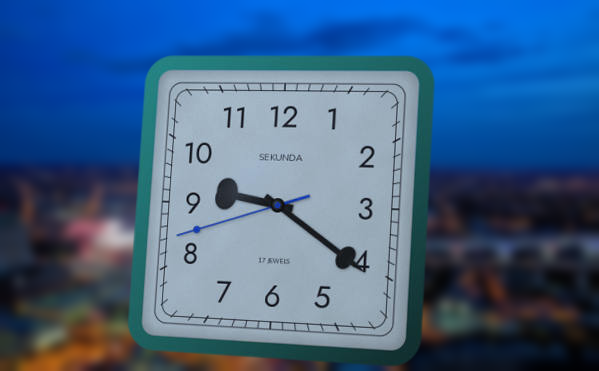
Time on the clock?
9:20:42
